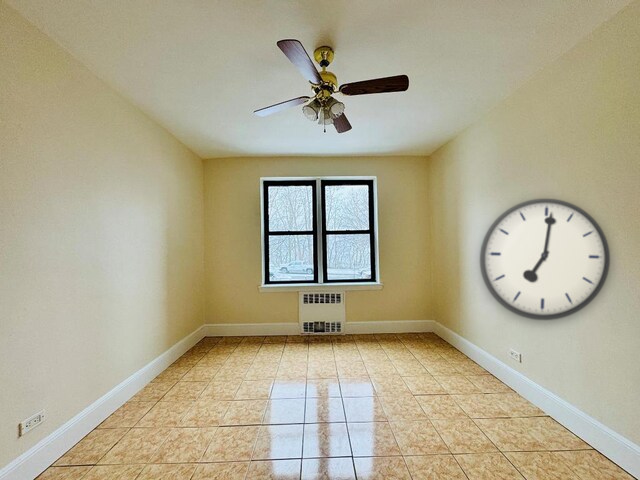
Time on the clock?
7:01
